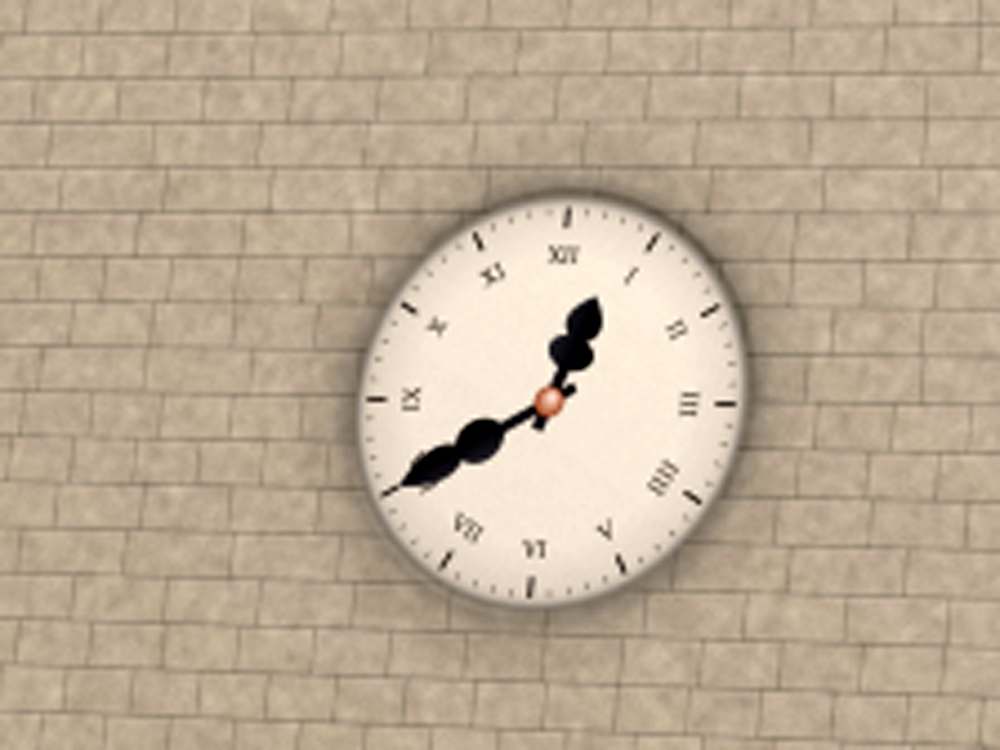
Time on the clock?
12:40
